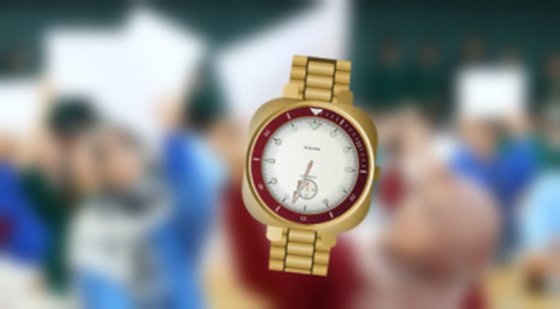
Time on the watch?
6:33
